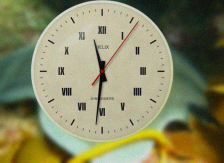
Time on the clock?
11:31:06
